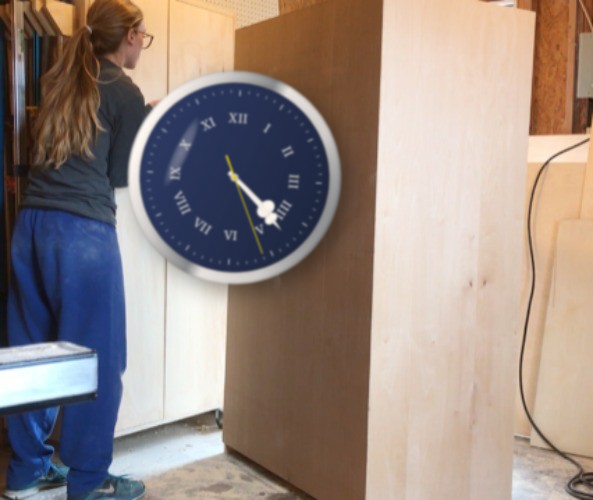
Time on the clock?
4:22:26
